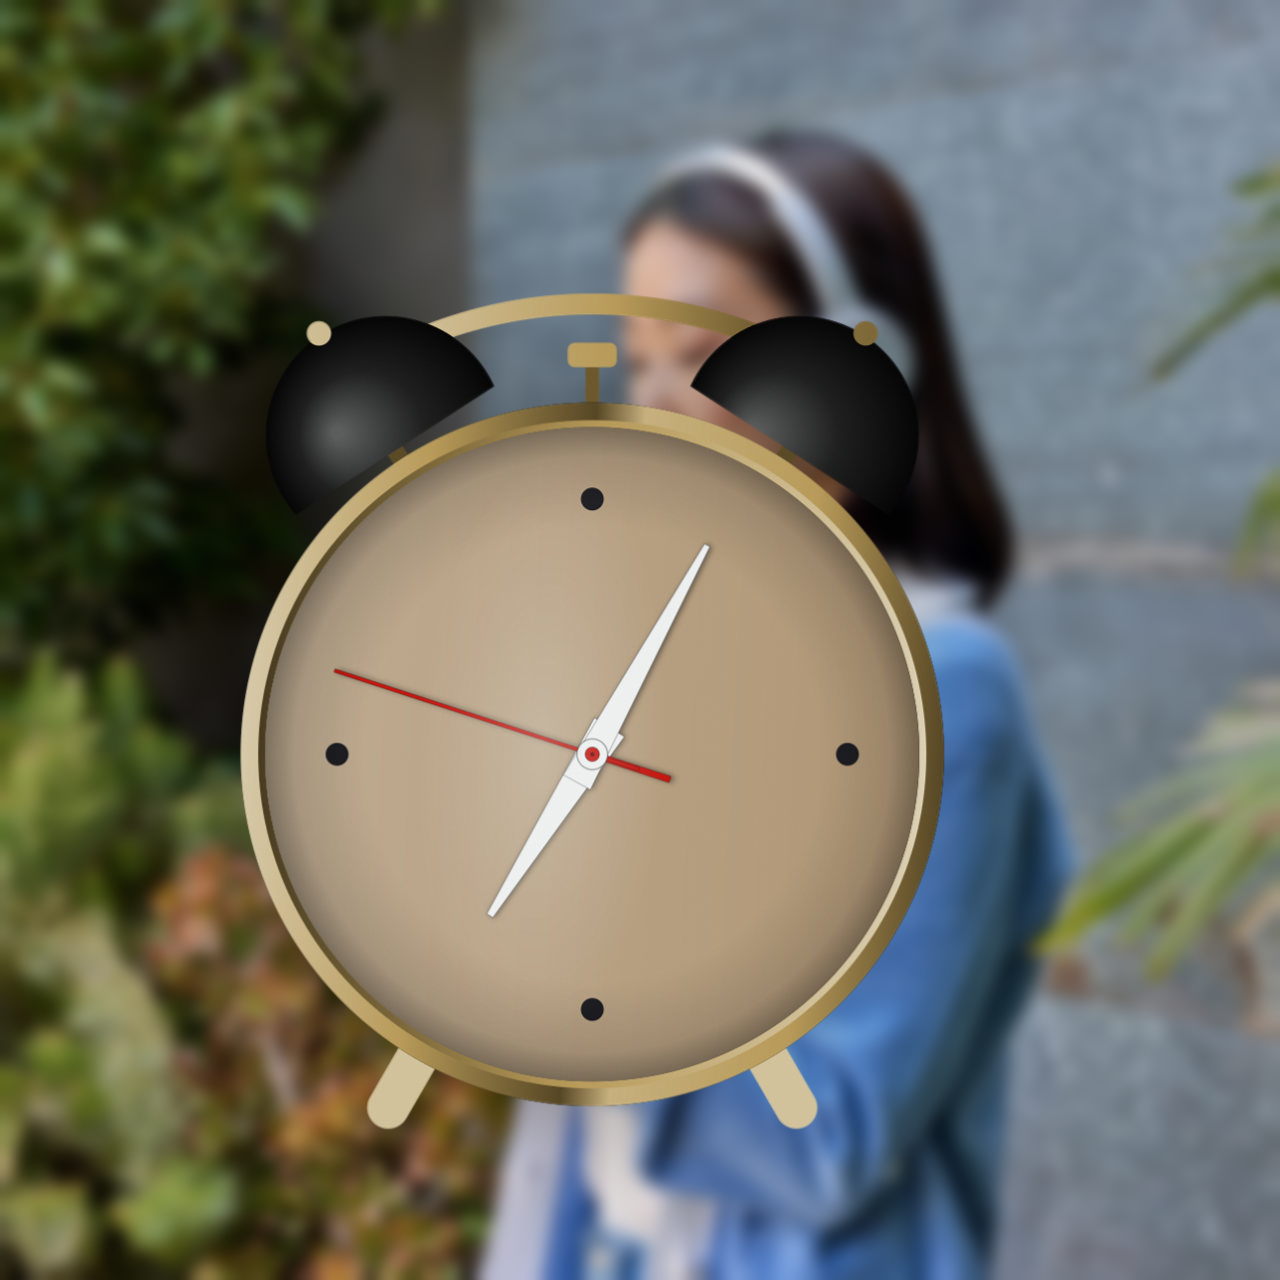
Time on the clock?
7:04:48
